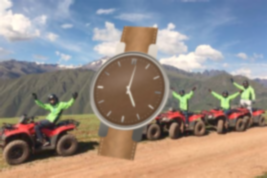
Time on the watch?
5:01
